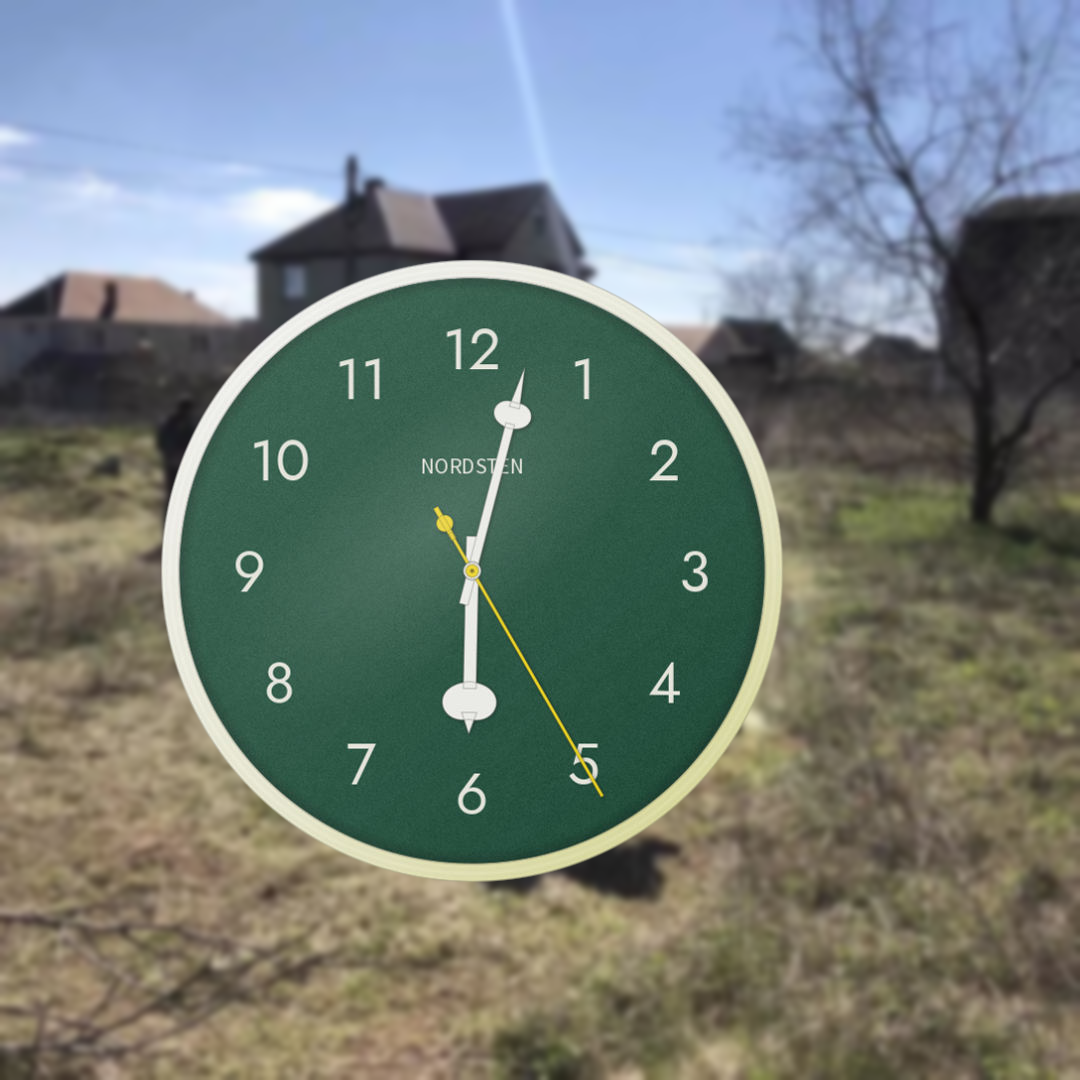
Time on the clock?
6:02:25
